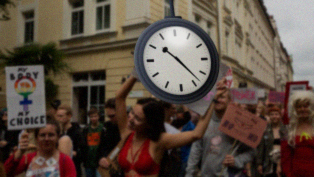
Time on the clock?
10:23
